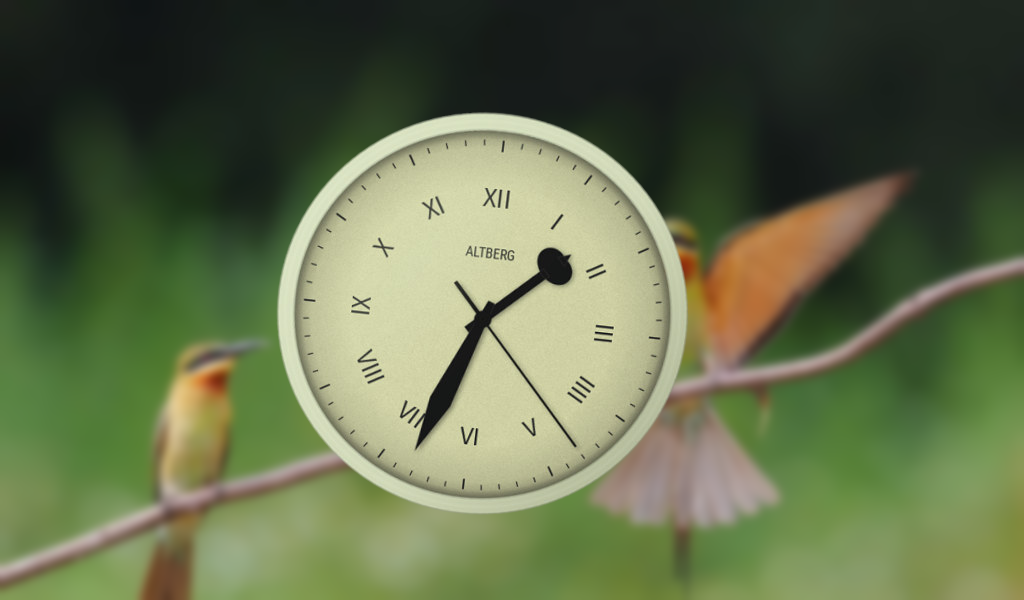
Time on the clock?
1:33:23
